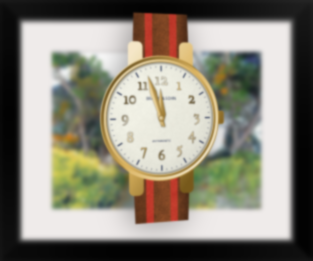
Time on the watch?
11:57
